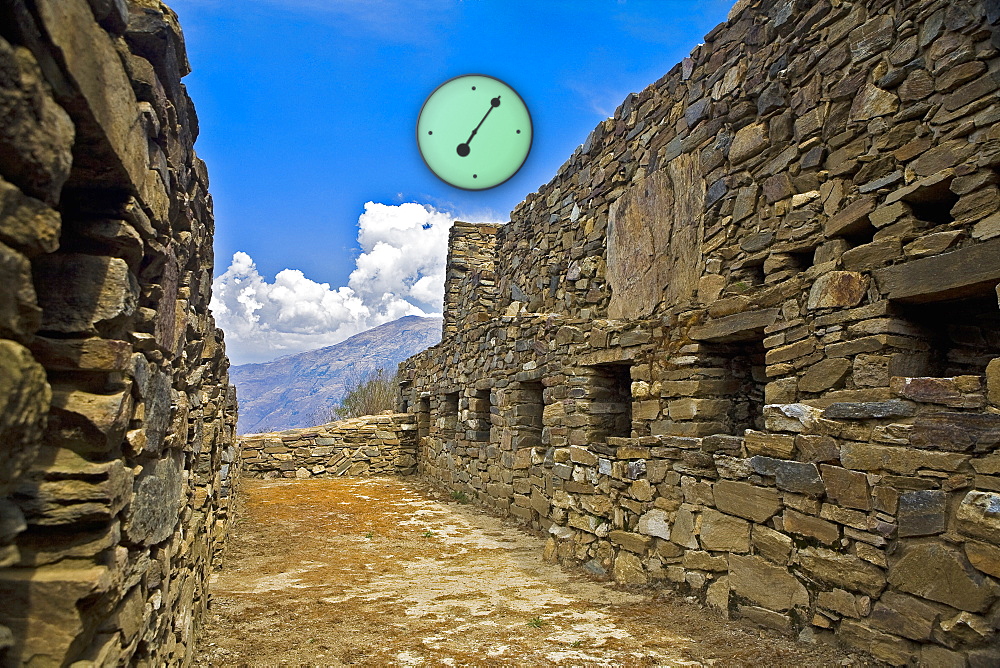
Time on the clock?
7:06
